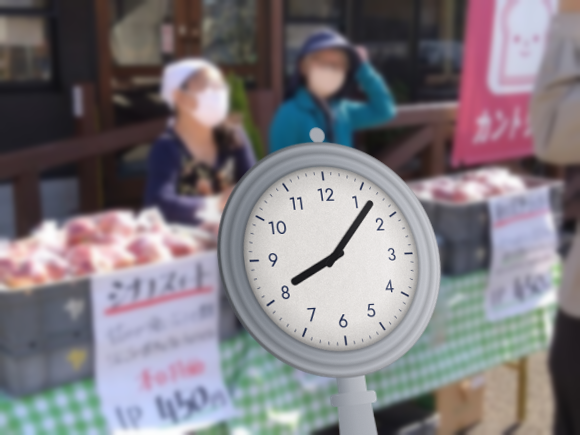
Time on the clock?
8:07
